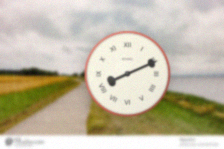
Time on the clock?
8:11
